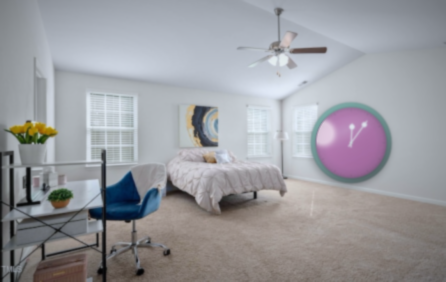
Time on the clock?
12:06
